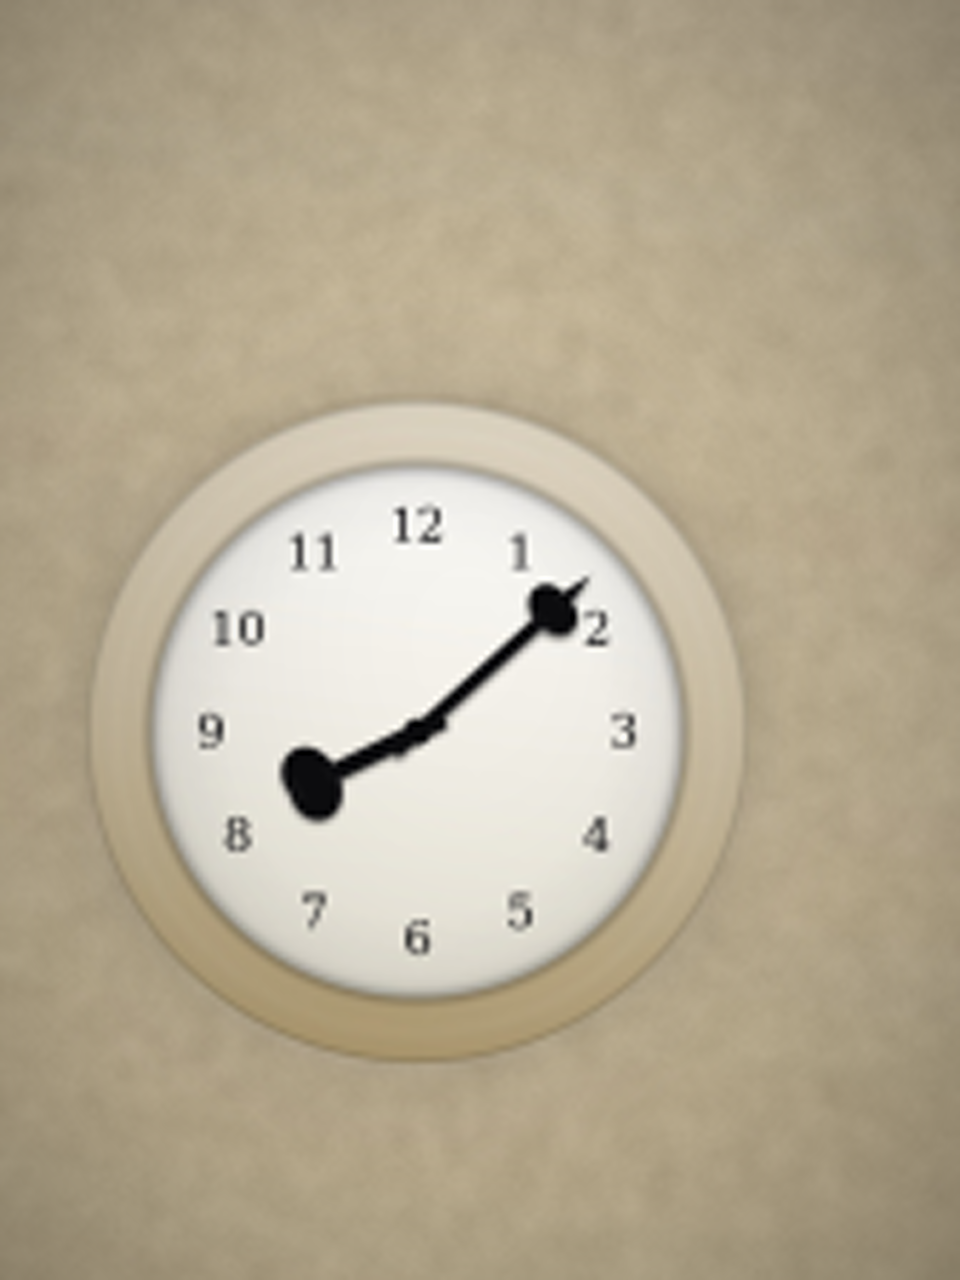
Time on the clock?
8:08
